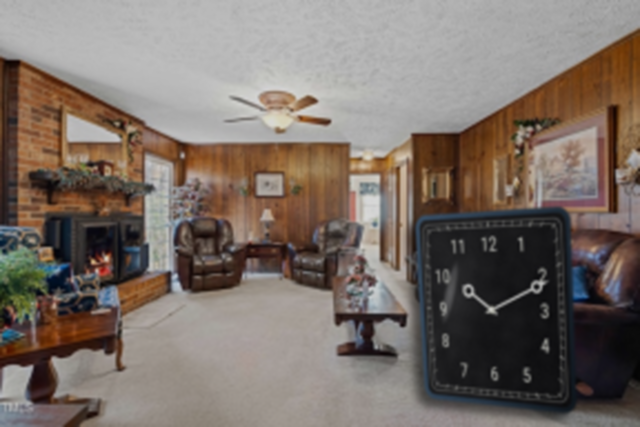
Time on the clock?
10:11
